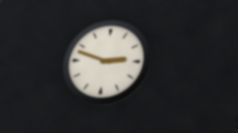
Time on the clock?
2:48
